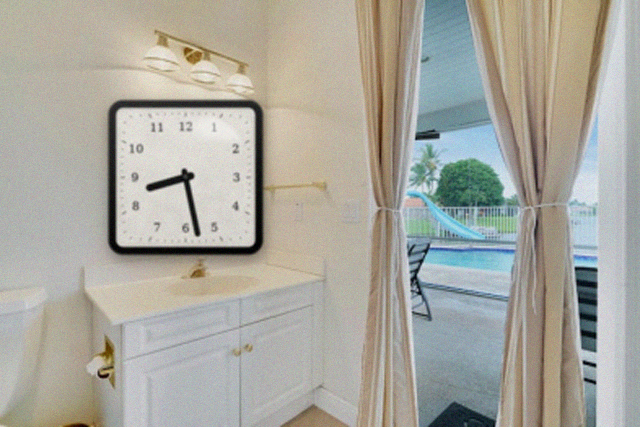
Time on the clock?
8:28
